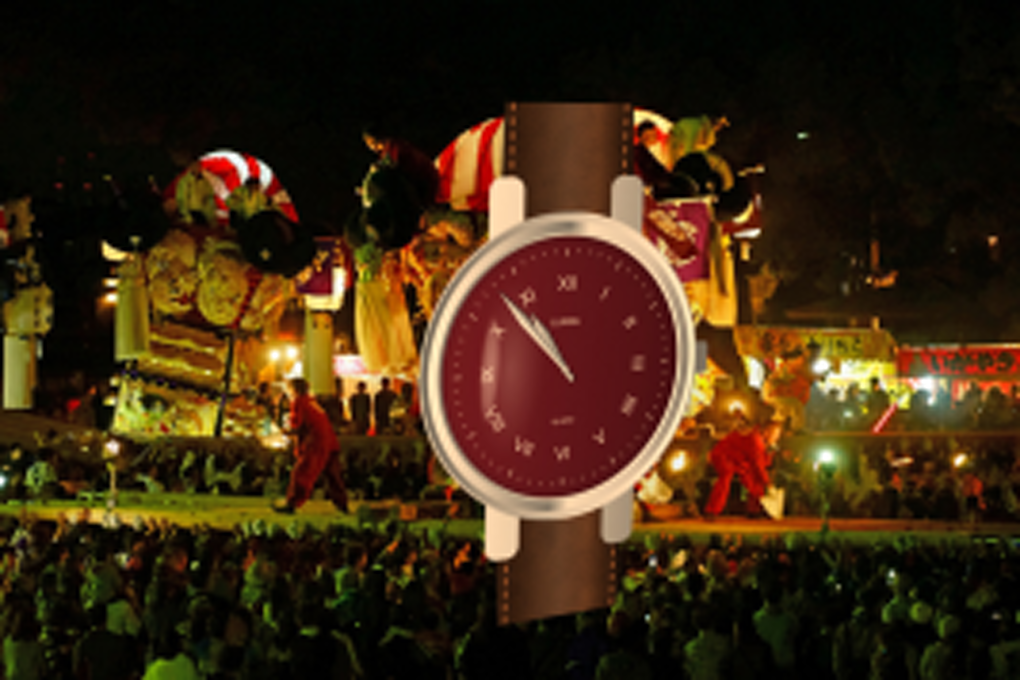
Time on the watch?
10:53
